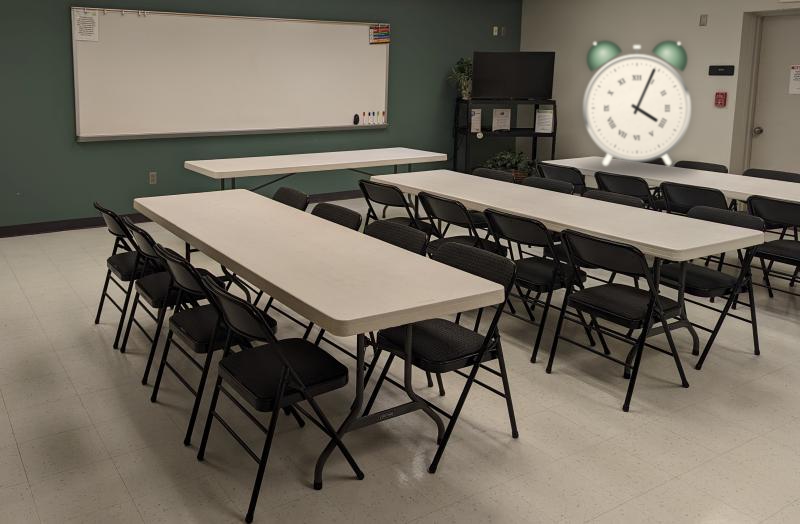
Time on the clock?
4:04
